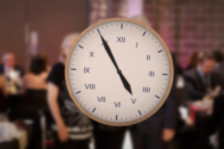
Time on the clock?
4:55
